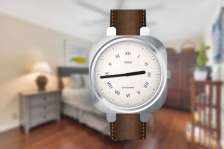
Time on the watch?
2:44
